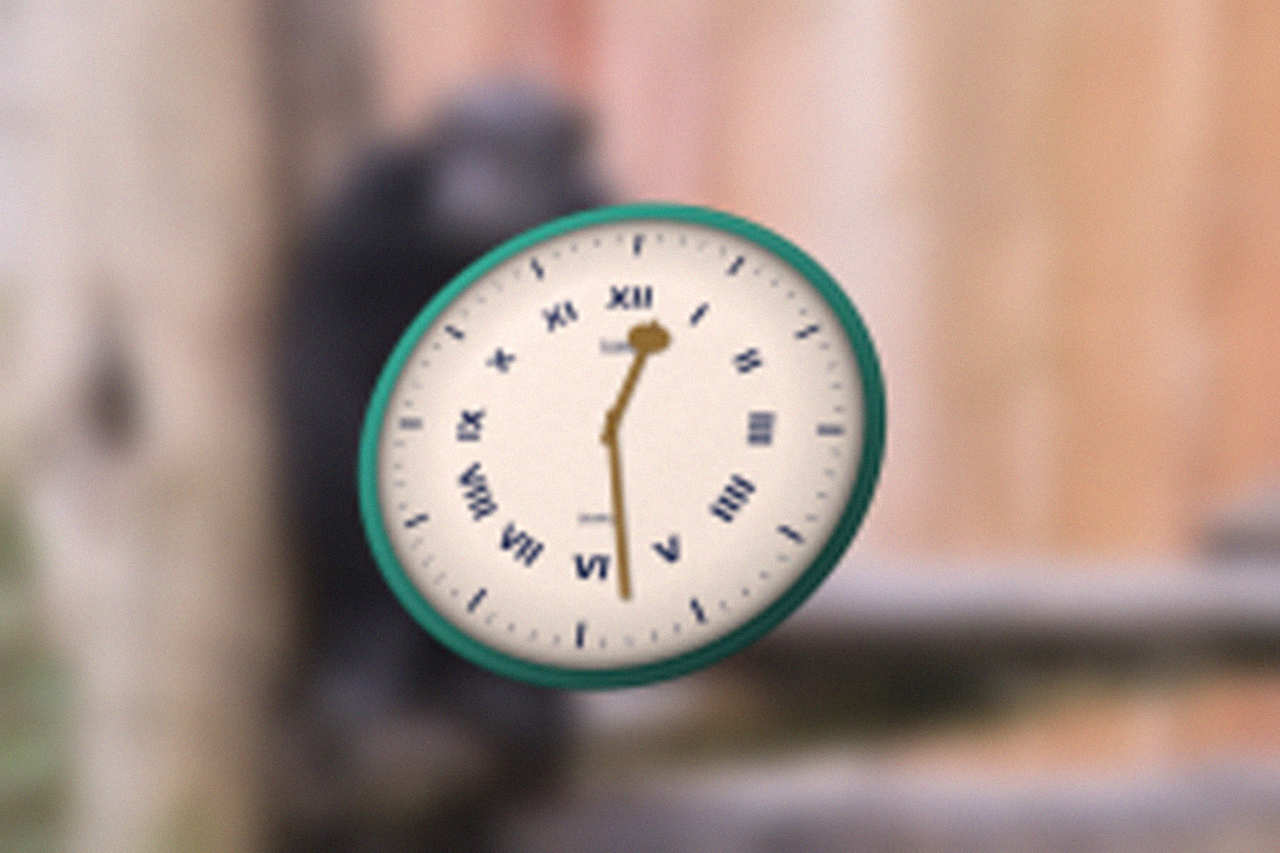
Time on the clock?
12:28
